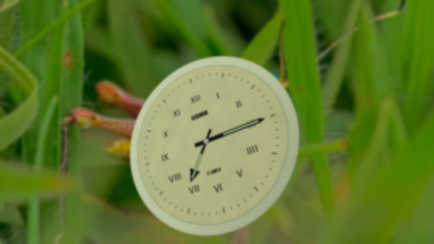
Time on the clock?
7:15
